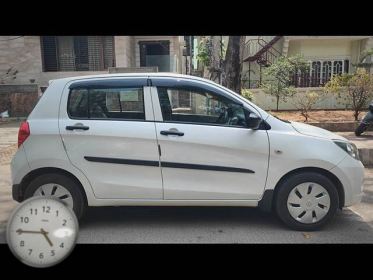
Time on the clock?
4:45
